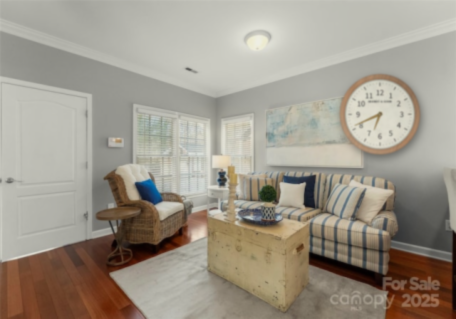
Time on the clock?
6:41
